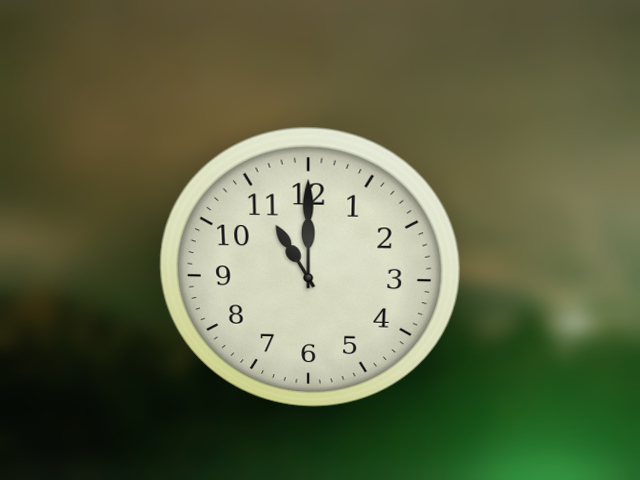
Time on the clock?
11:00
